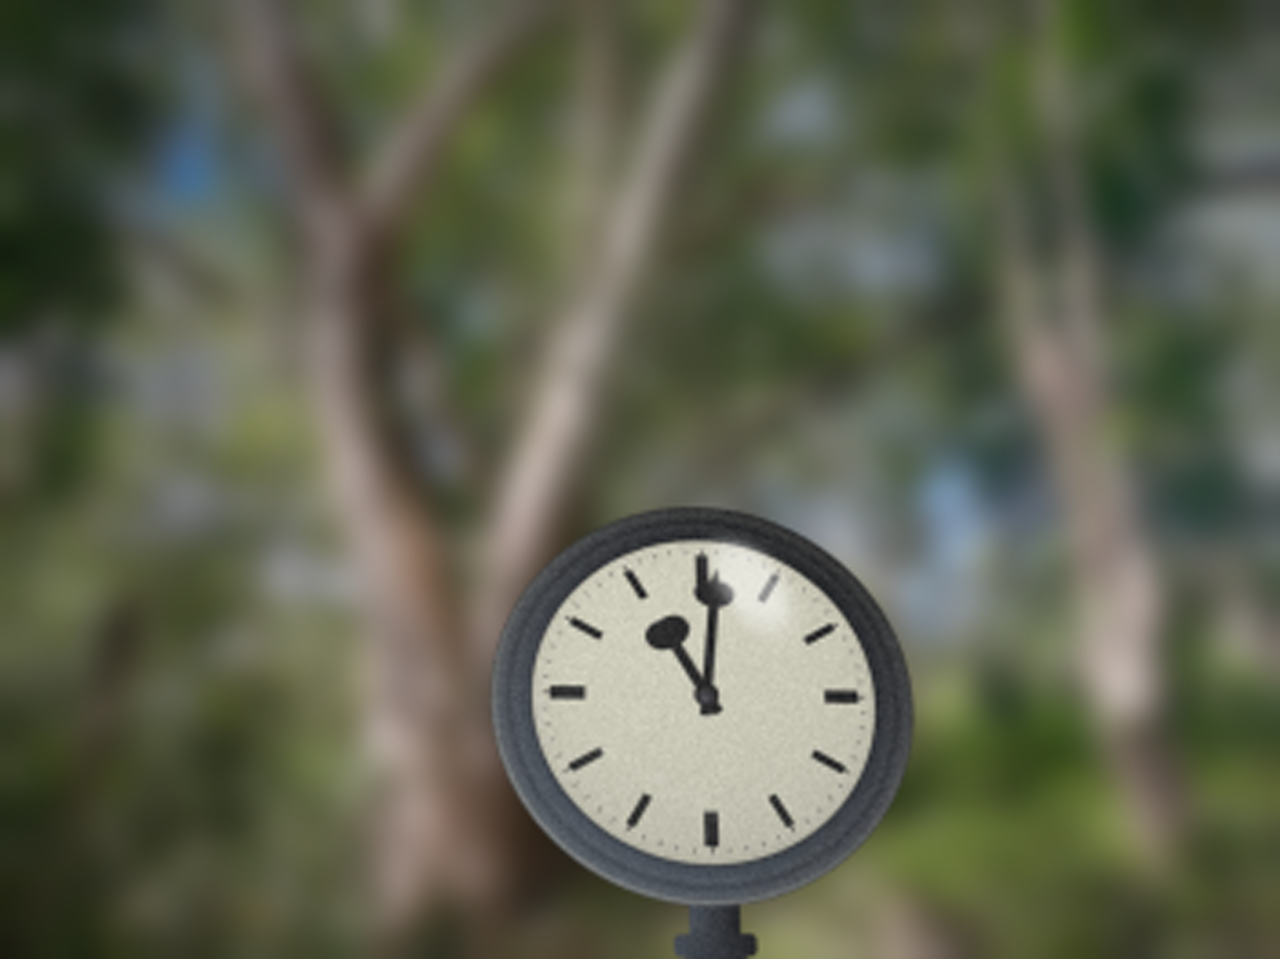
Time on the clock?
11:01
